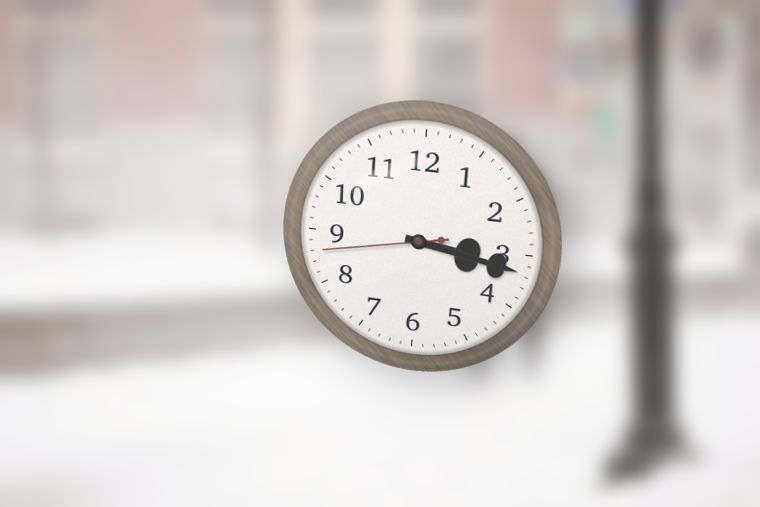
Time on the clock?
3:16:43
